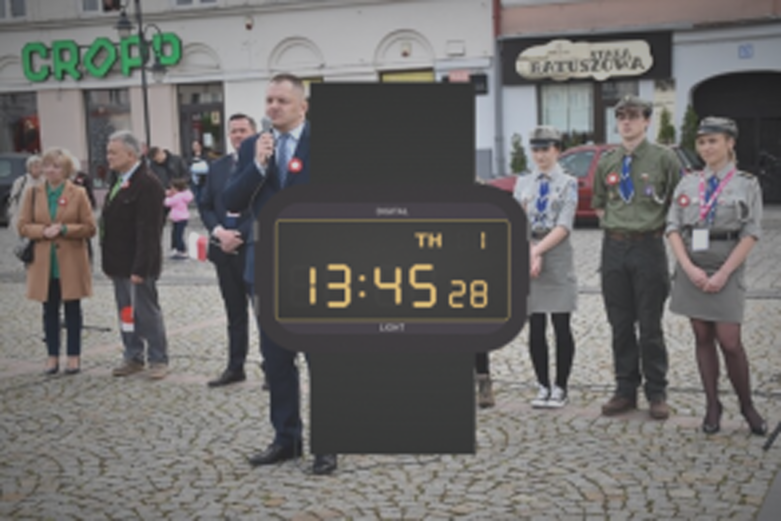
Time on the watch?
13:45:28
